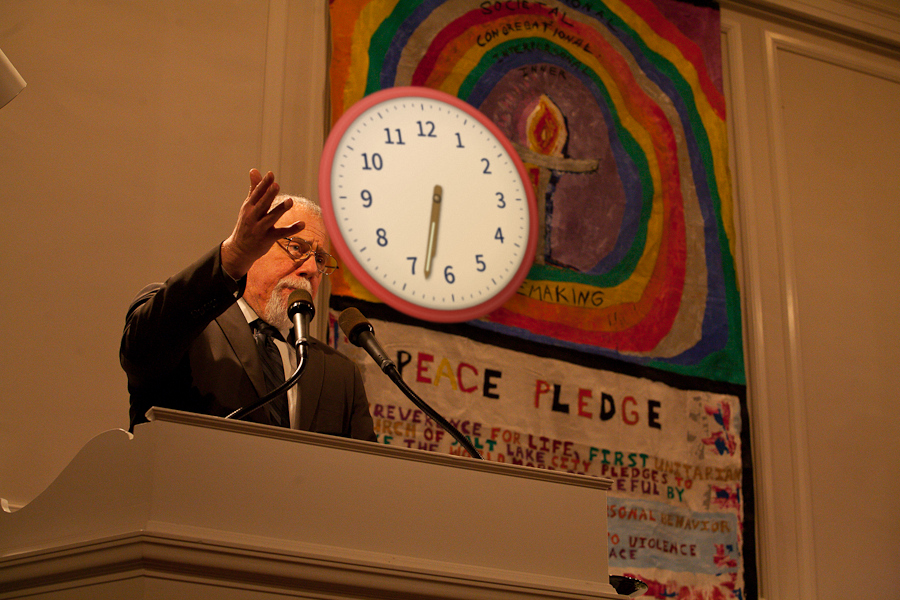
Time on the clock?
6:33
